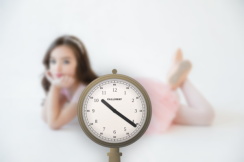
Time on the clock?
10:21
